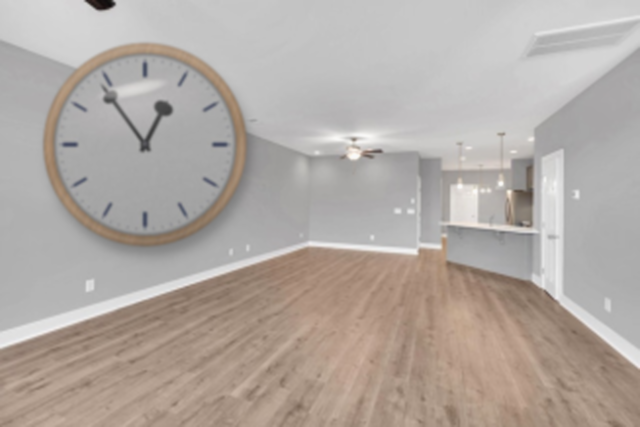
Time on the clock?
12:54
